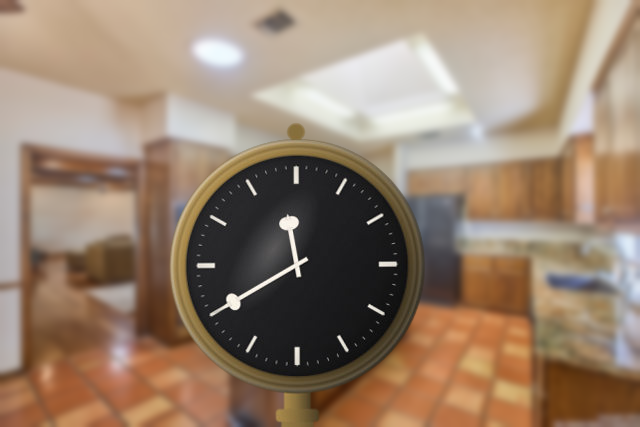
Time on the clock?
11:40
